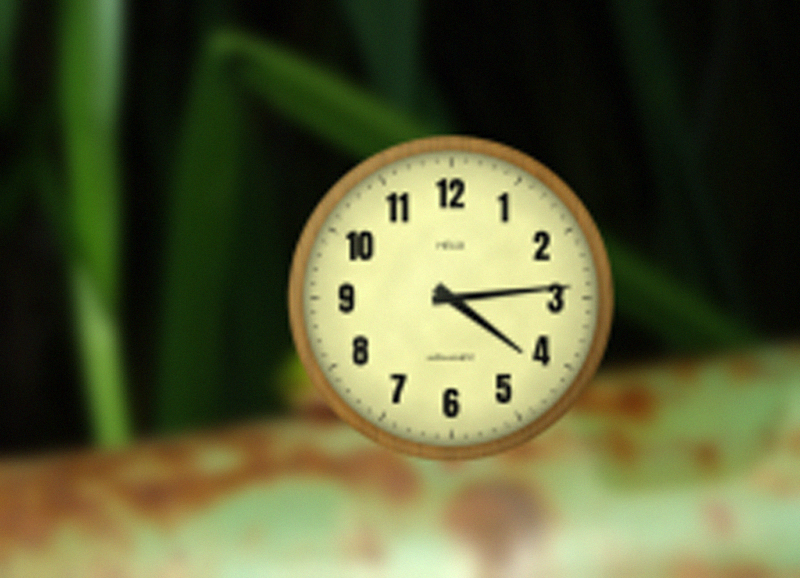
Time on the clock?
4:14
